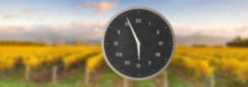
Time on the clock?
5:56
